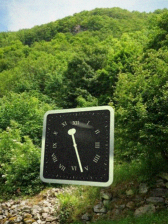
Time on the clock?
11:27
